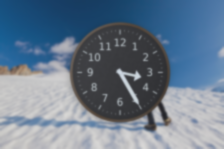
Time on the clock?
3:25
